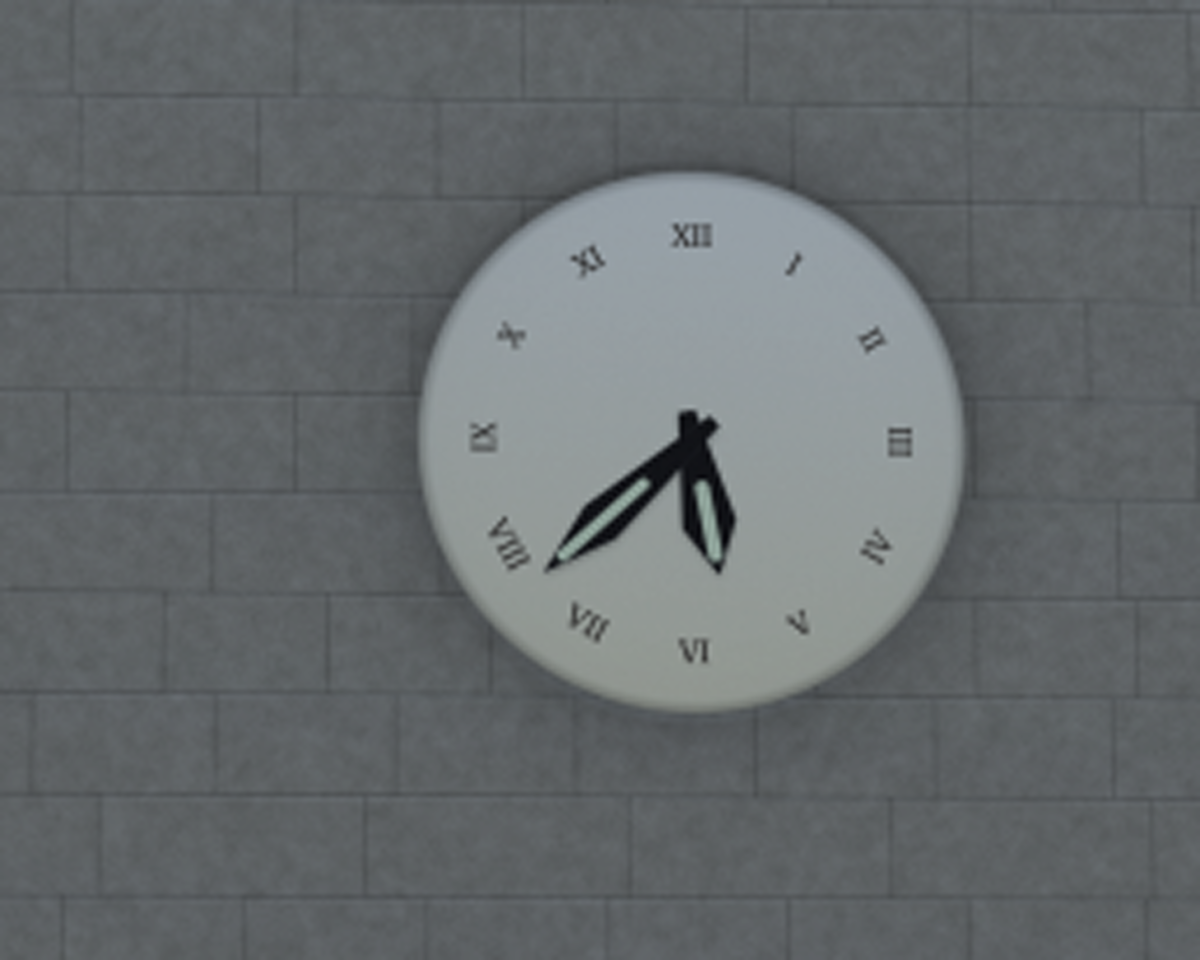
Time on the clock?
5:38
